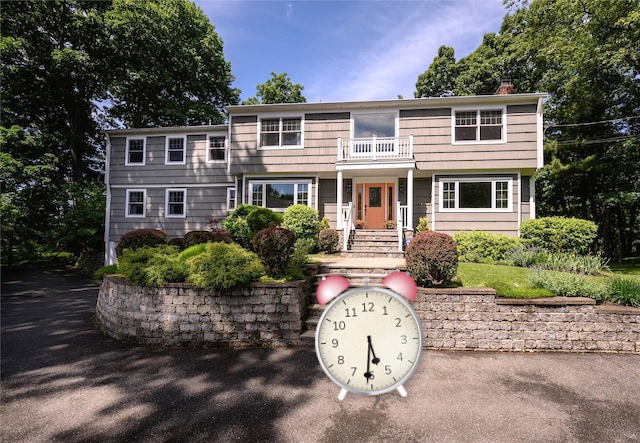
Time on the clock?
5:31
